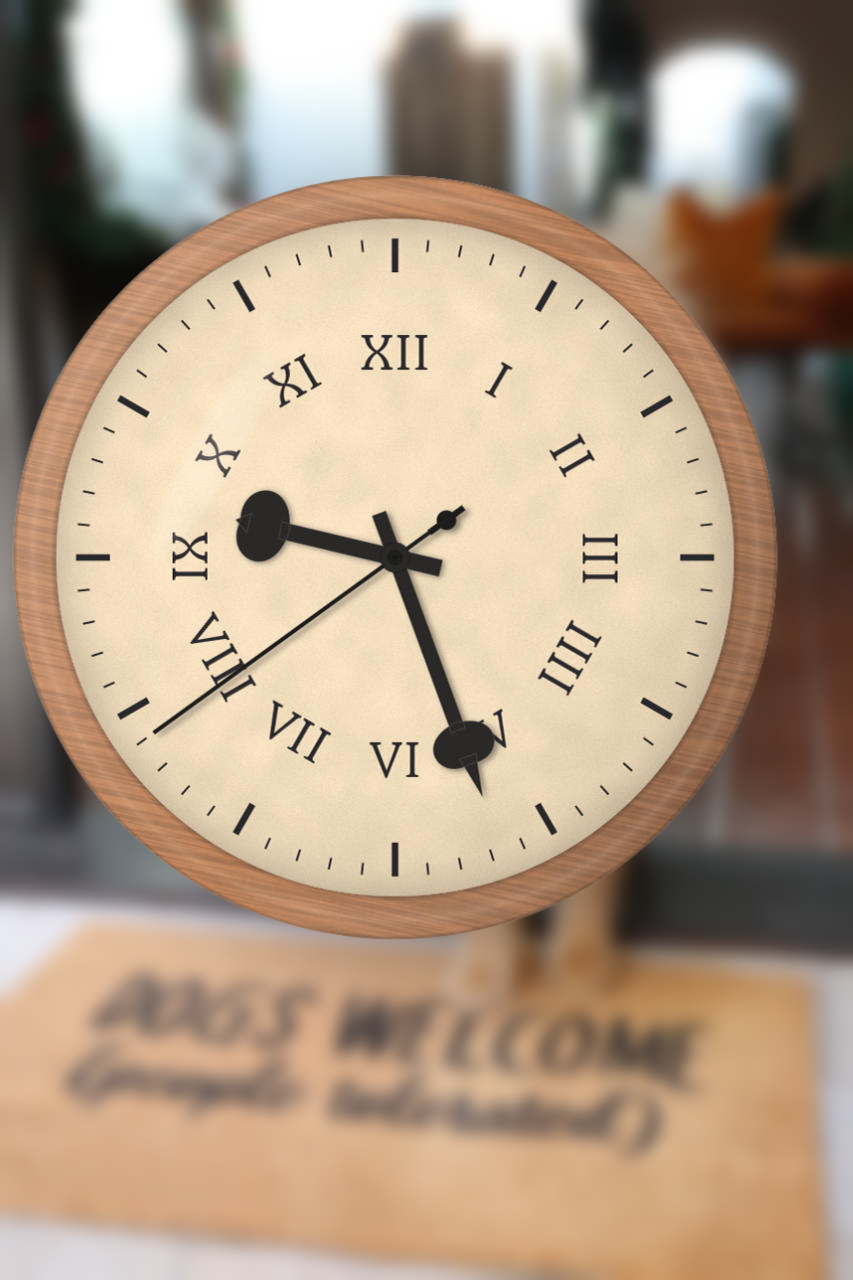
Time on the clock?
9:26:39
